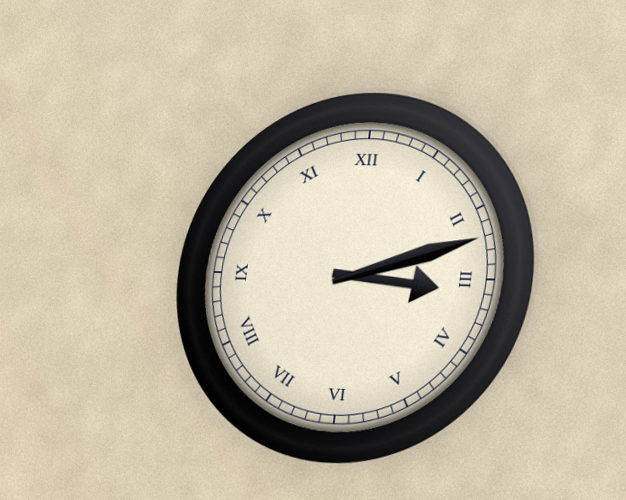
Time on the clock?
3:12
